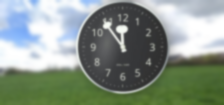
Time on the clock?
11:54
